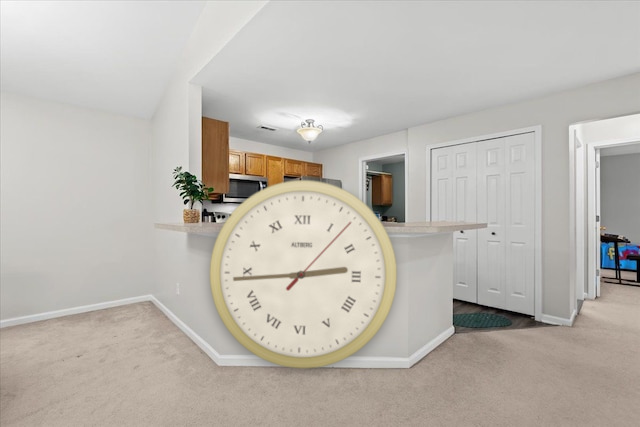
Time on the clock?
2:44:07
